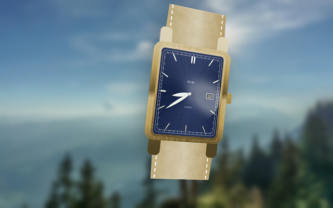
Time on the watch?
8:39
